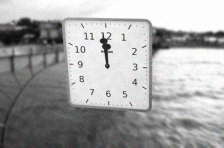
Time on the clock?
11:59
